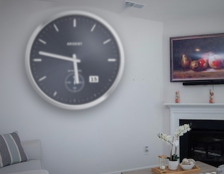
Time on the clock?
5:47
